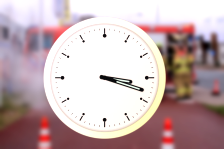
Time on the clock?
3:18
